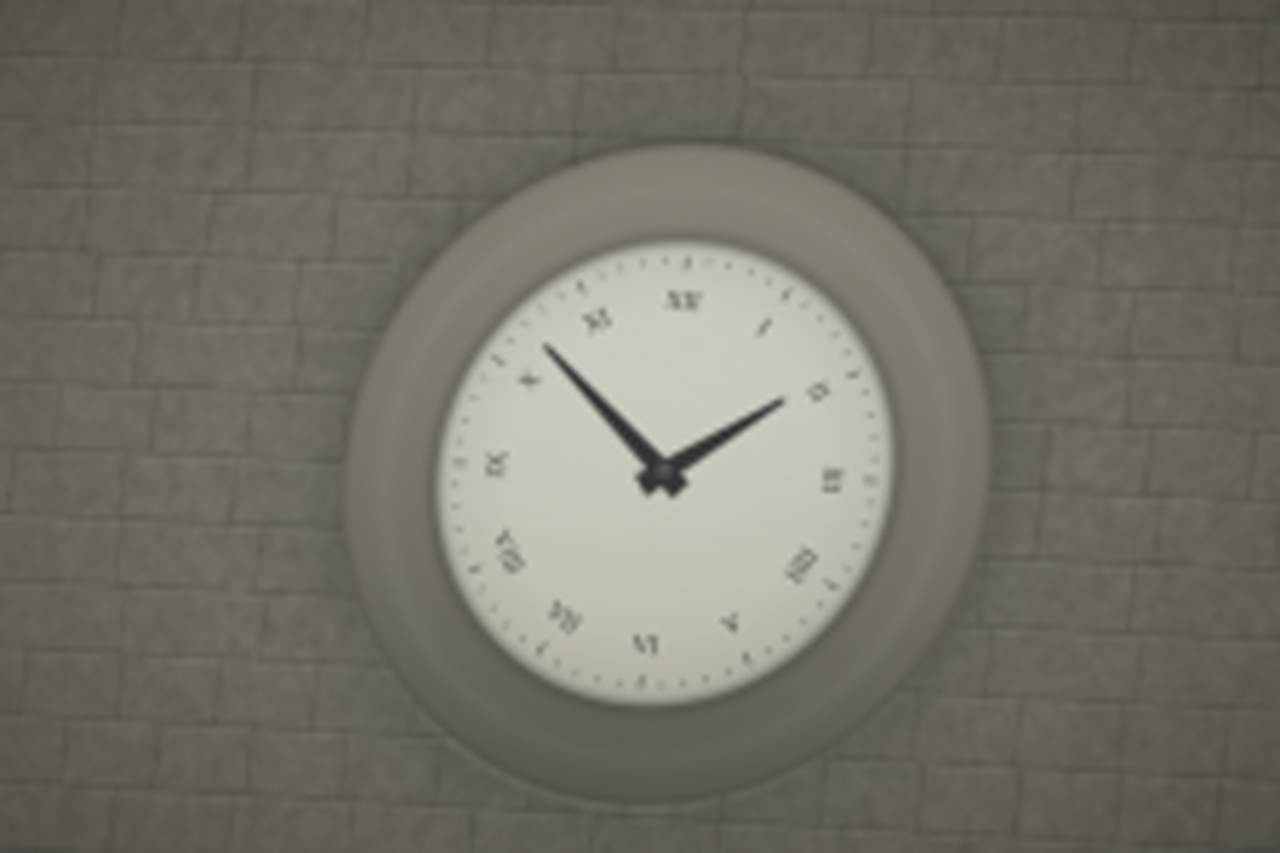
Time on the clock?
1:52
